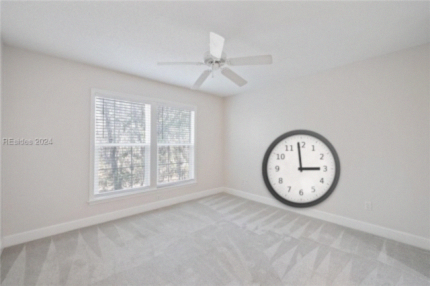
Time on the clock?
2:59
